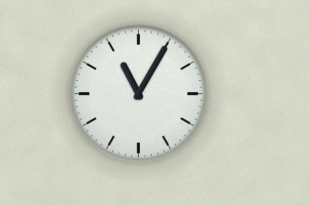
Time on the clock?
11:05
